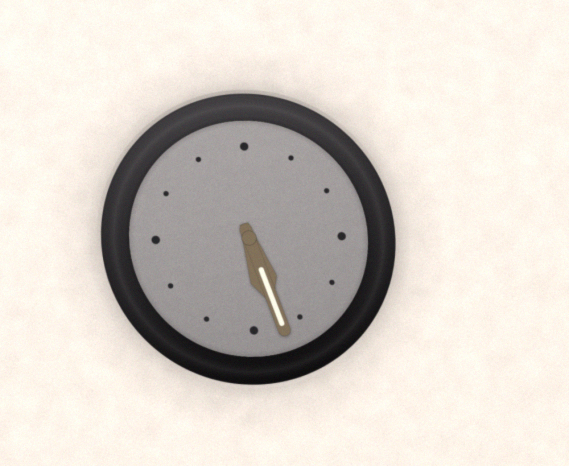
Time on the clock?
5:27
